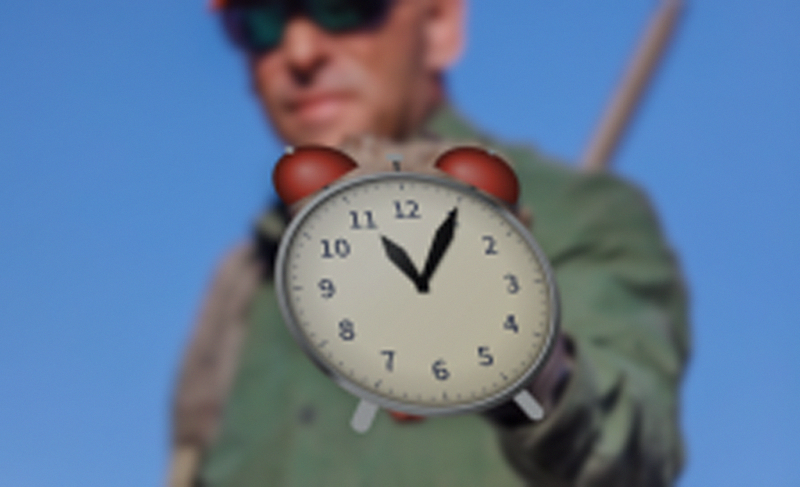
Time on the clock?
11:05
